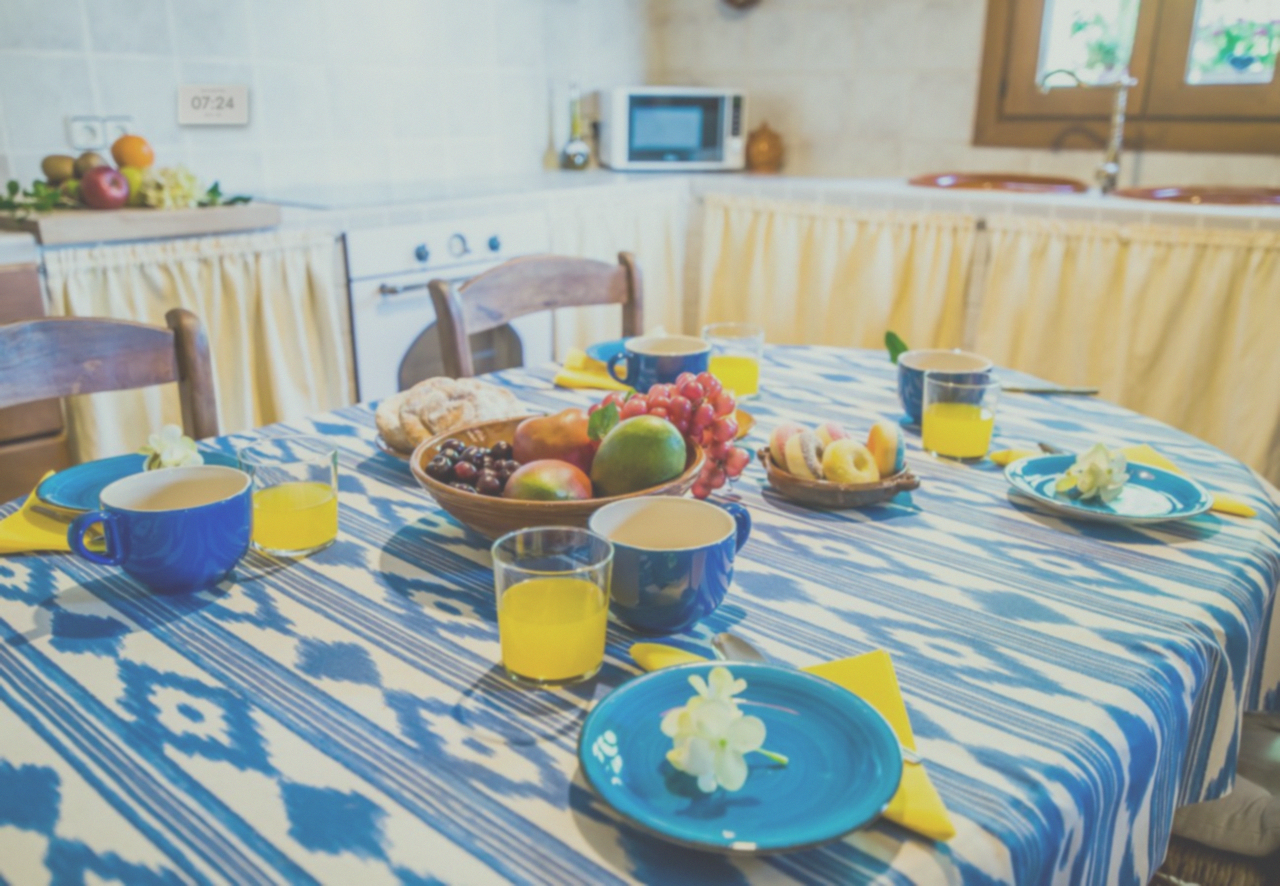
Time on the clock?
7:24
